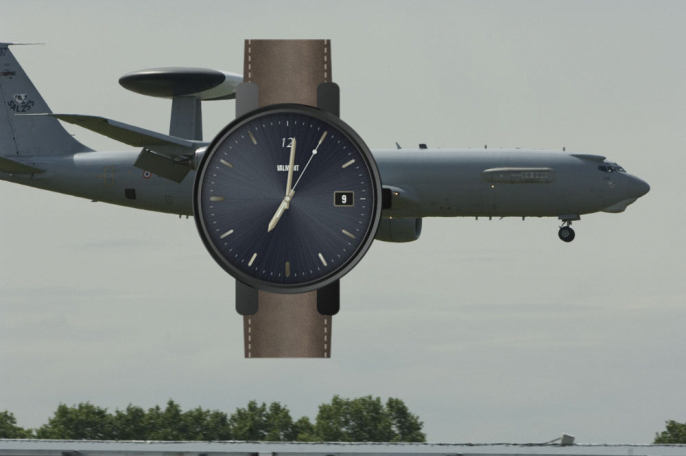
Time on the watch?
7:01:05
